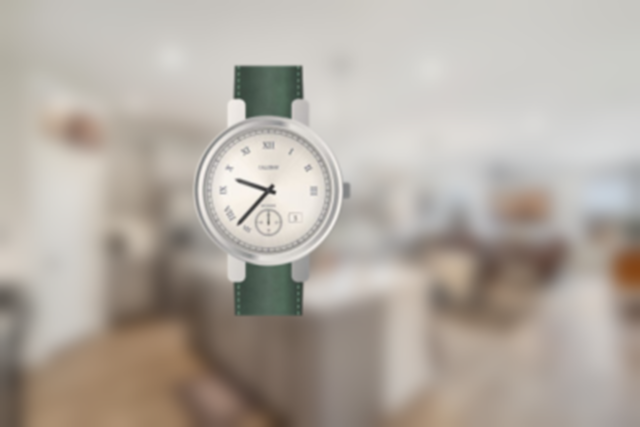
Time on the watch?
9:37
